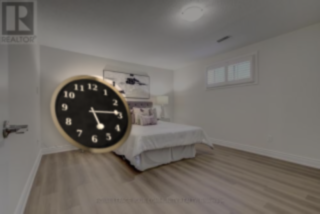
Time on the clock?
5:14
